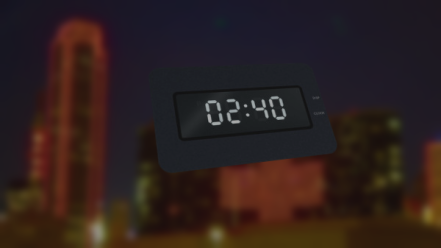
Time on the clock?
2:40
